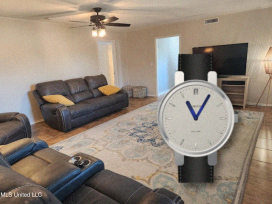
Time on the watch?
11:05
